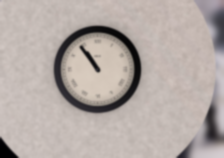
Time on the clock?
10:54
